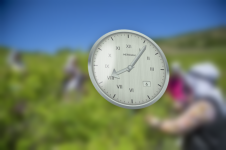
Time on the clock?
8:06
